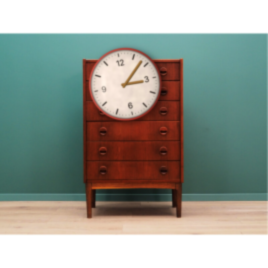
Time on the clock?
3:08
